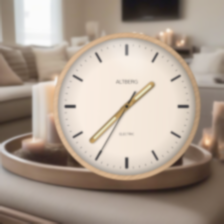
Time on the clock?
1:37:35
